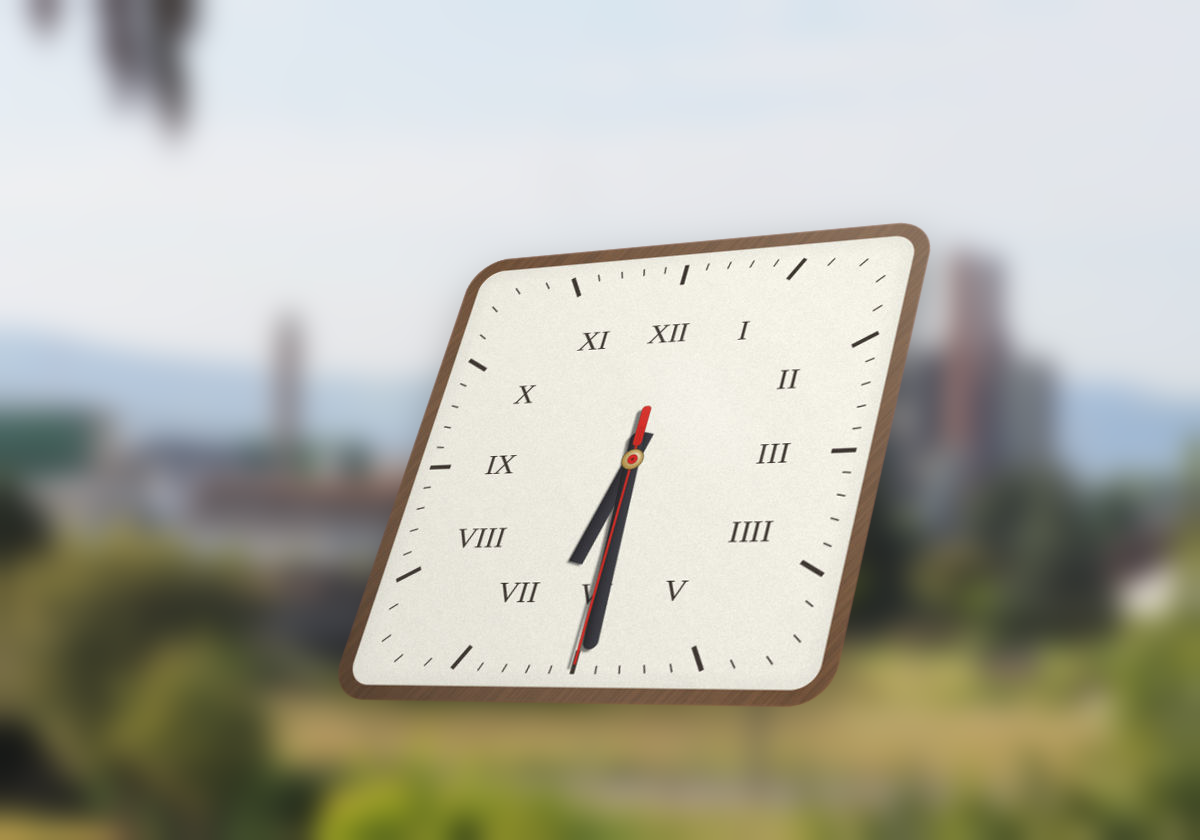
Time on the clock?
6:29:30
